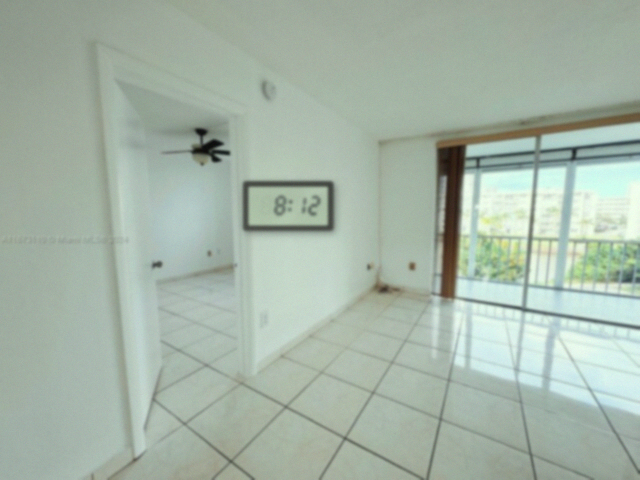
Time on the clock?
8:12
